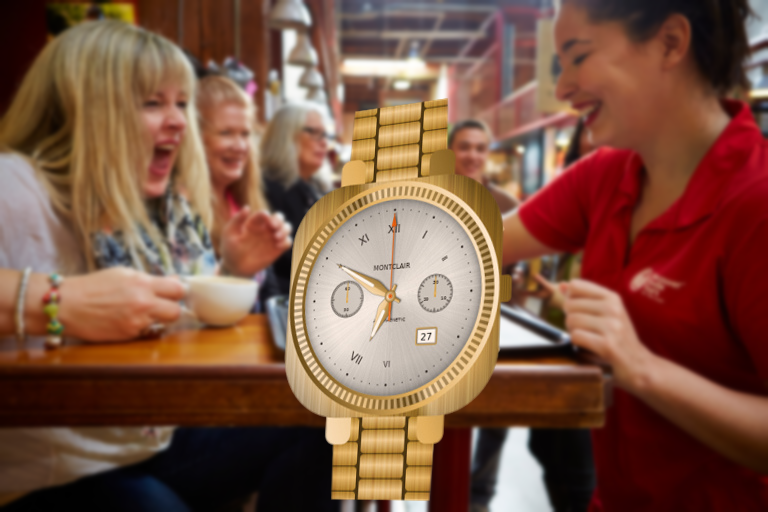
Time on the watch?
6:50
